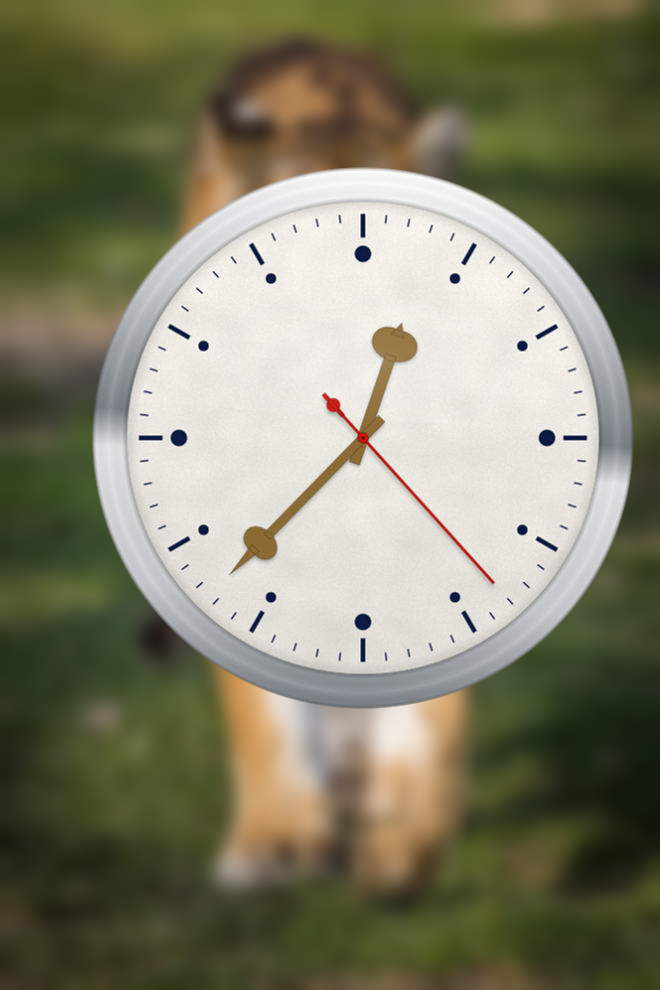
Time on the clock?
12:37:23
